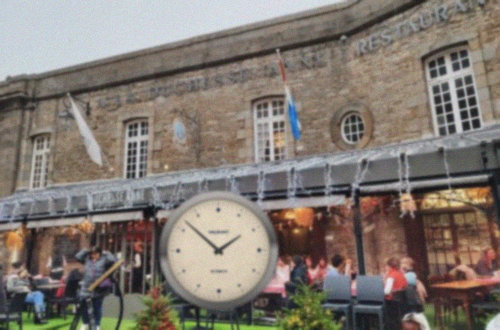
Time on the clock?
1:52
